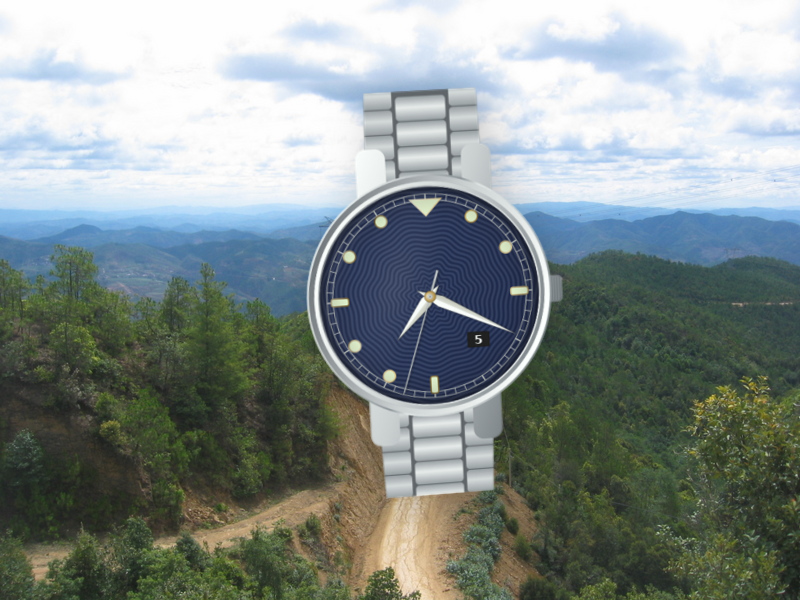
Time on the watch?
7:19:33
